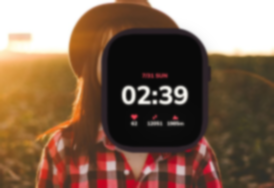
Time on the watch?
2:39
